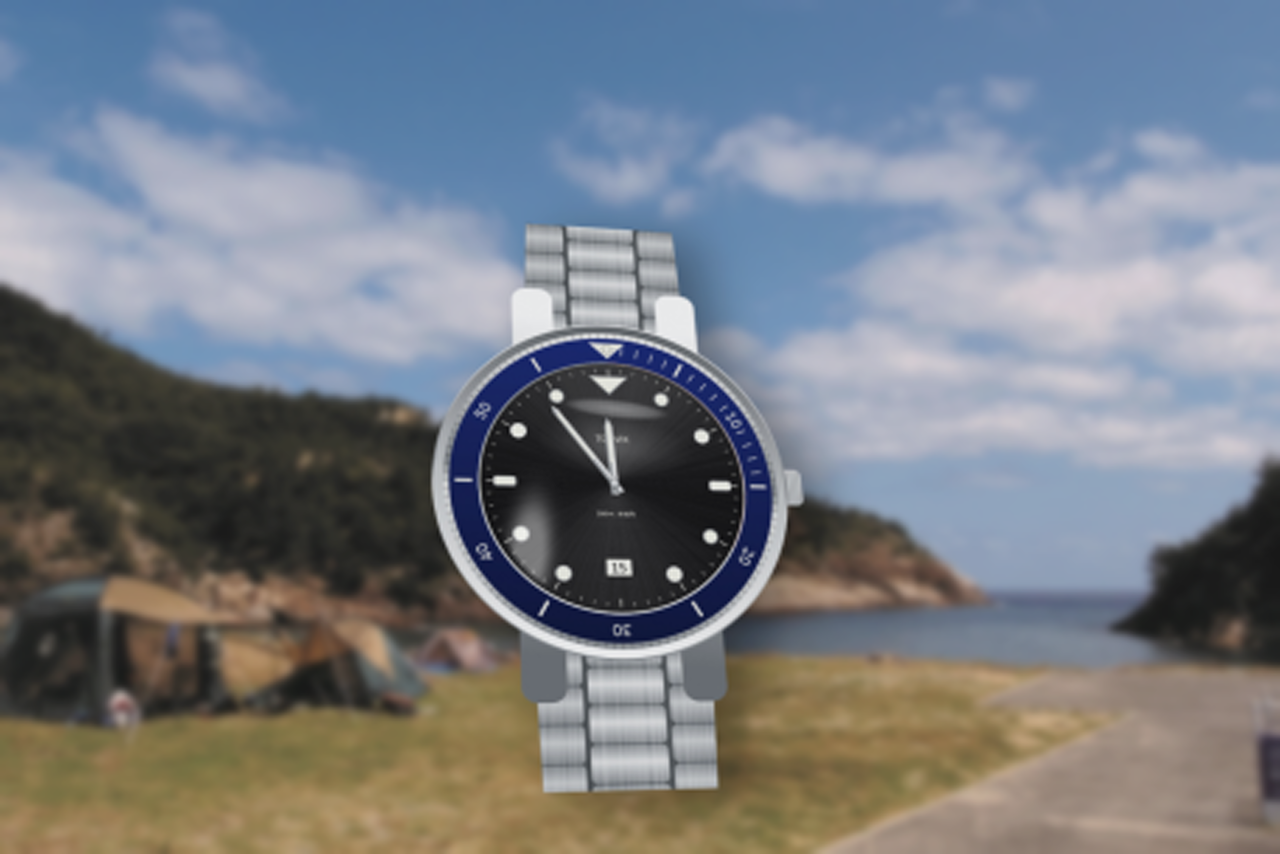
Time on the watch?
11:54
